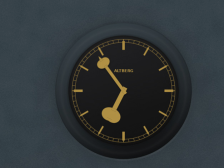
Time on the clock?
6:54
